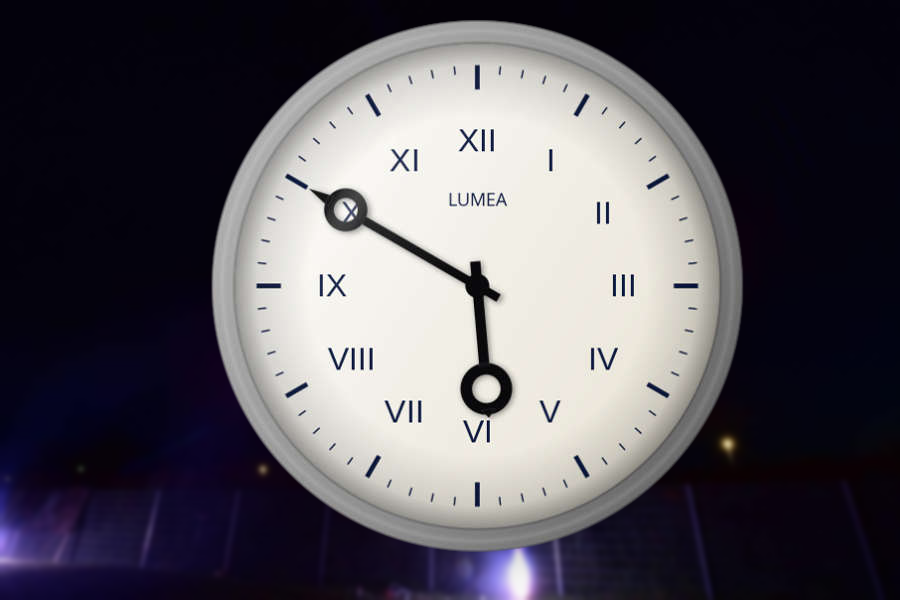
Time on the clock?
5:50
